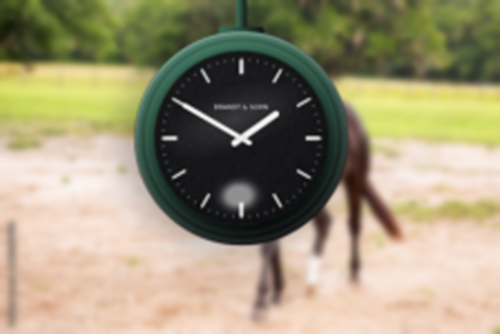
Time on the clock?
1:50
